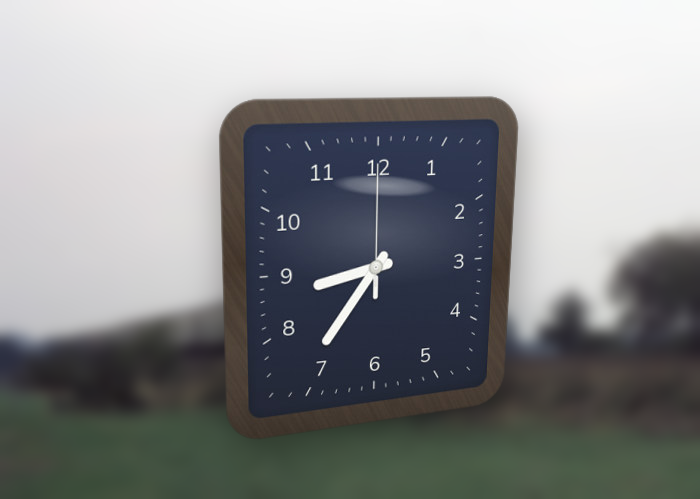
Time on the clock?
8:36:00
